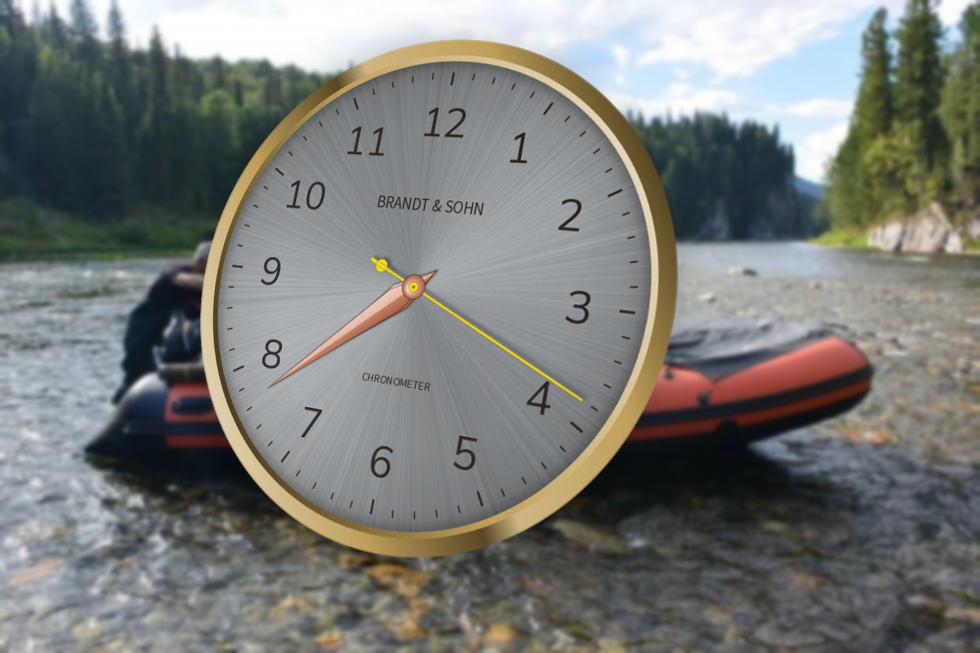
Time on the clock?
7:38:19
